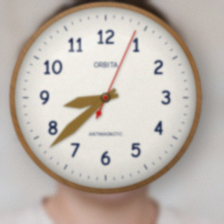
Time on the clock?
8:38:04
